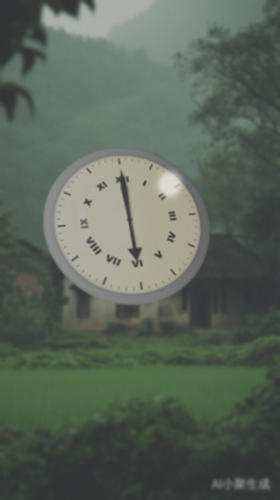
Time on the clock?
6:00
